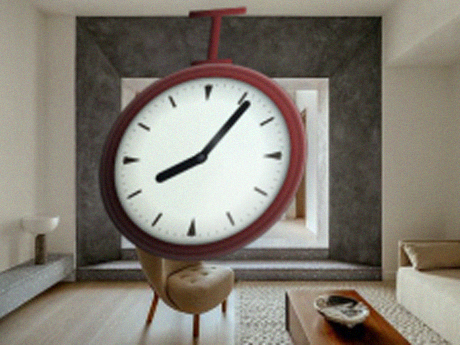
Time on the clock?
8:06
